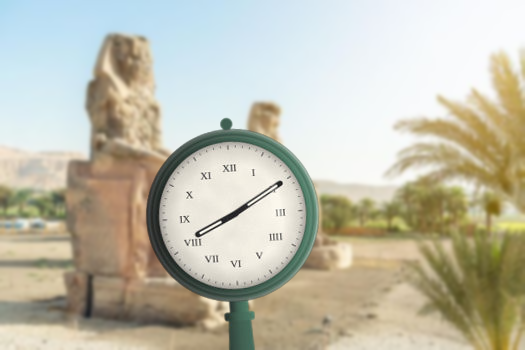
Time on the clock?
8:10
